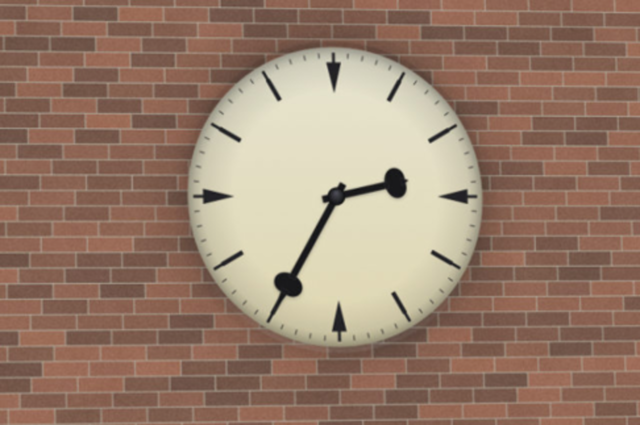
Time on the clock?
2:35
